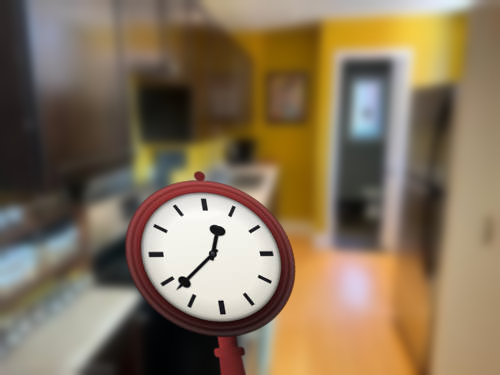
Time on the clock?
12:38
